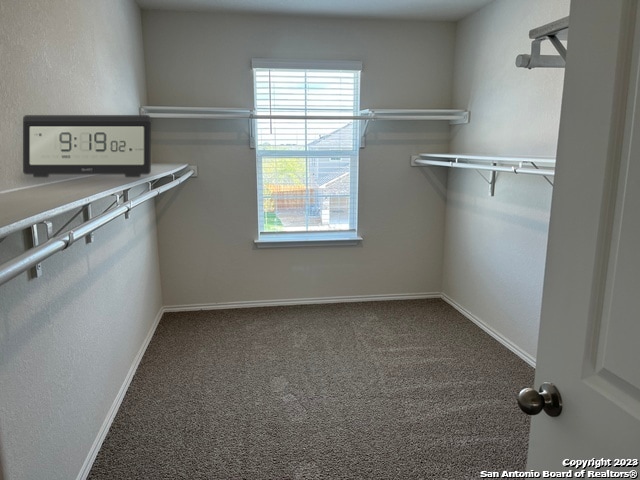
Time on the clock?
9:19:02
